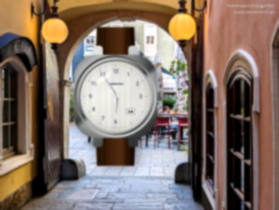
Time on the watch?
5:55
